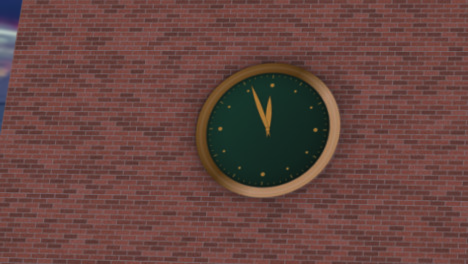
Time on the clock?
11:56
